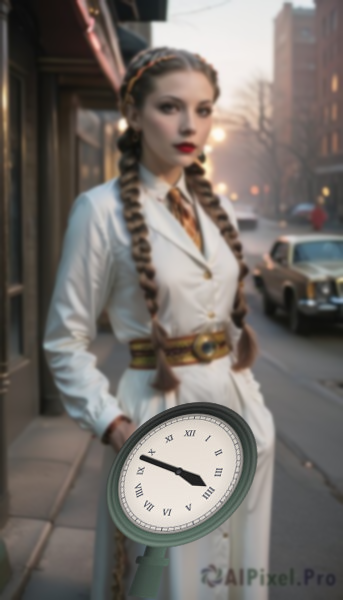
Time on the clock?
3:48
